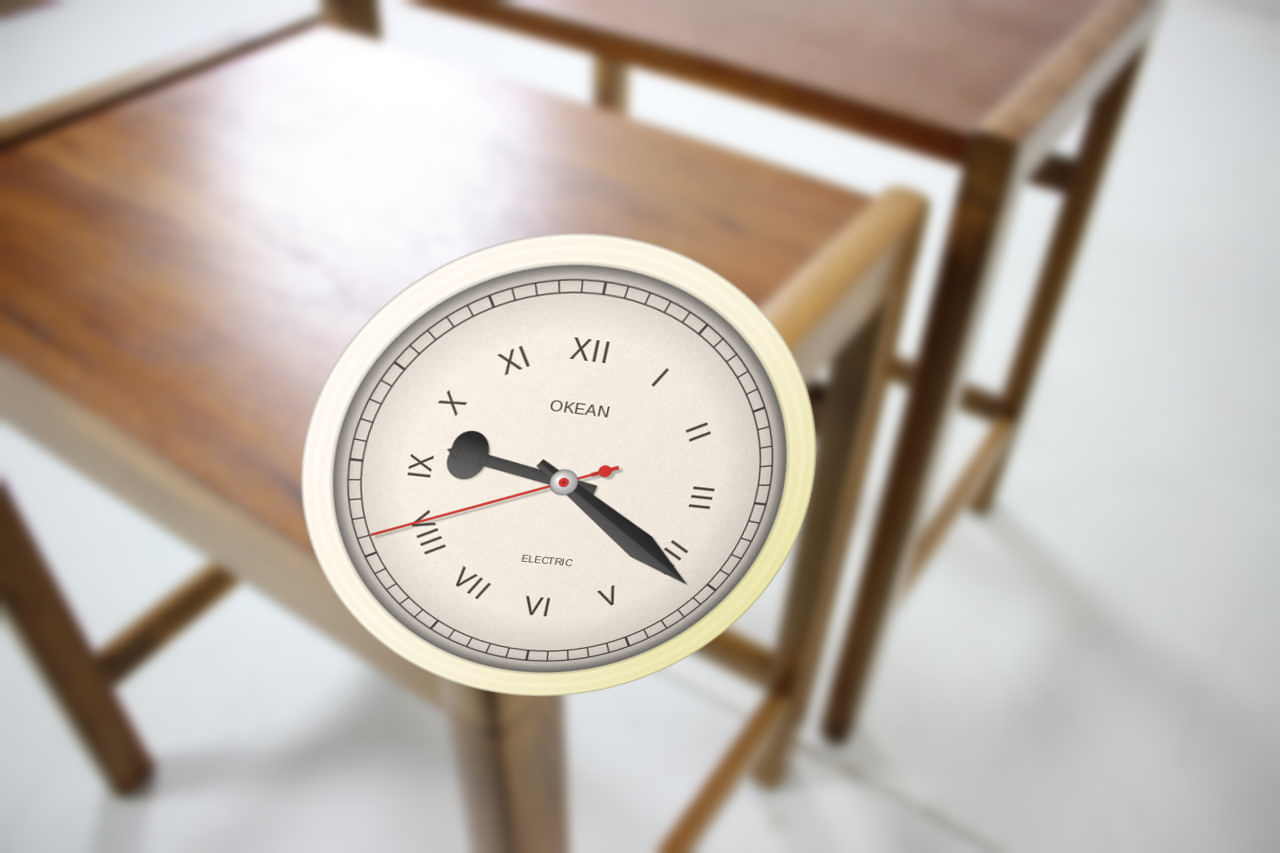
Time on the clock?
9:20:41
